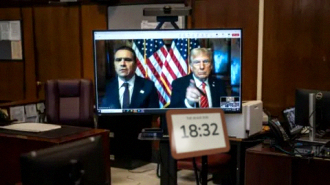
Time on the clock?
18:32
